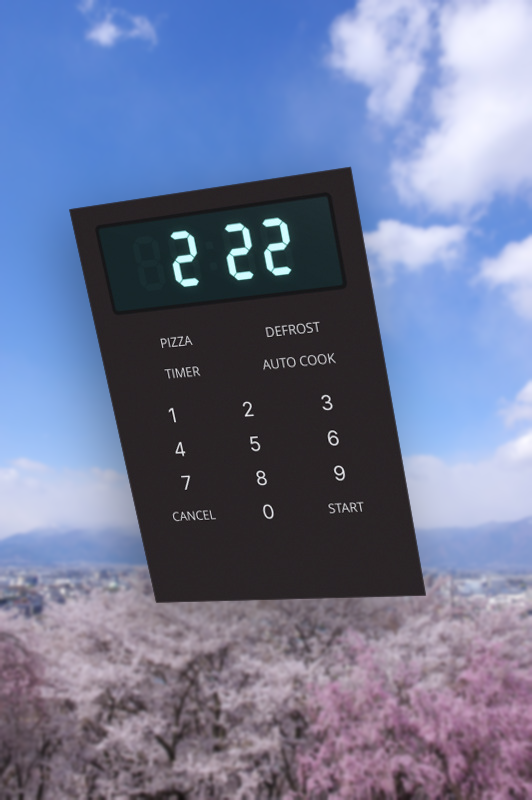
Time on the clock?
2:22
